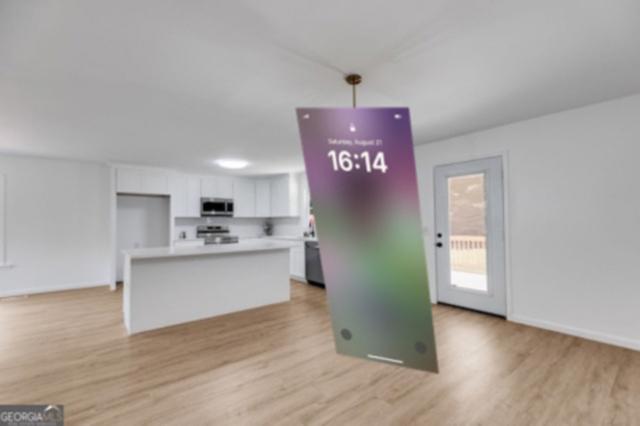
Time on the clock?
16:14
